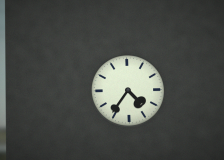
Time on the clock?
4:36
